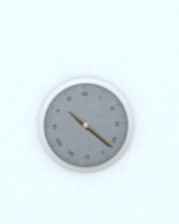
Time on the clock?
10:22
